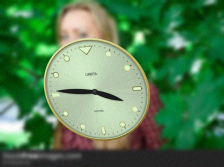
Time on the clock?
3:46
